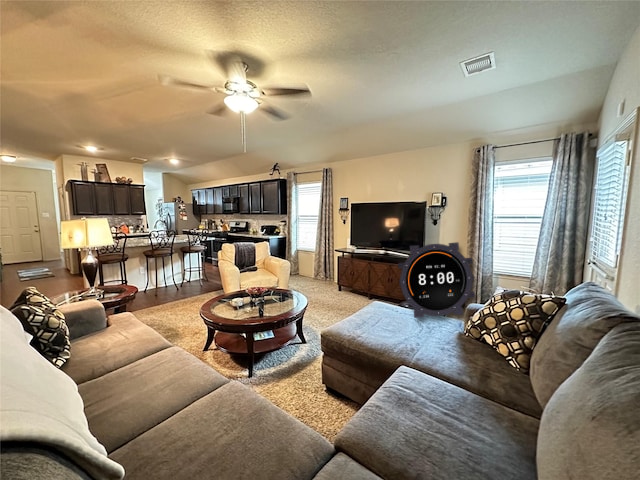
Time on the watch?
8:00
